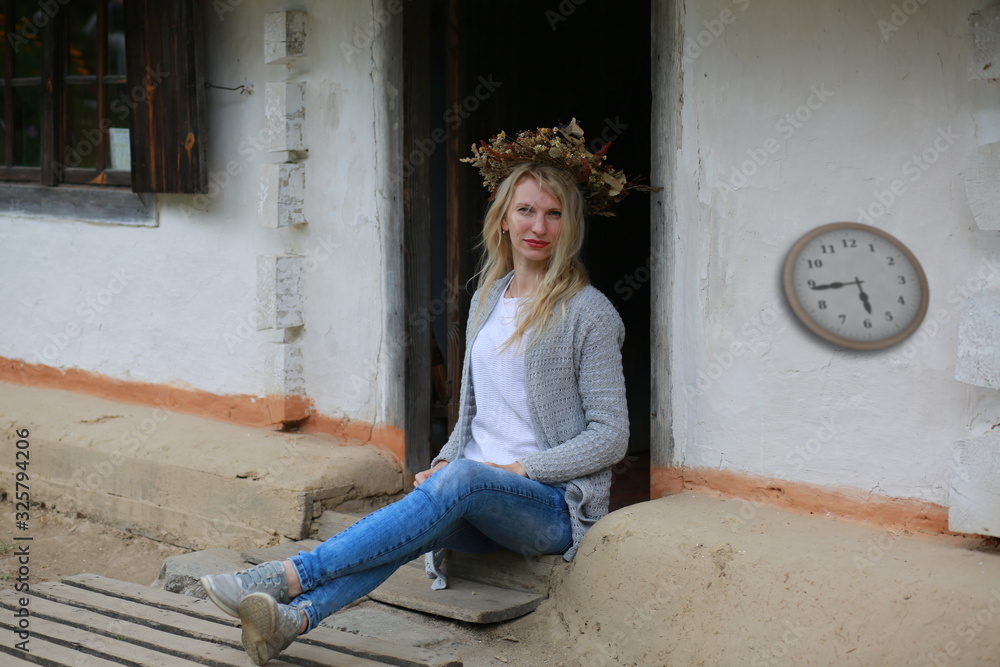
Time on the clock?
5:44
